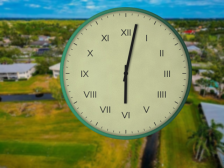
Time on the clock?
6:02
